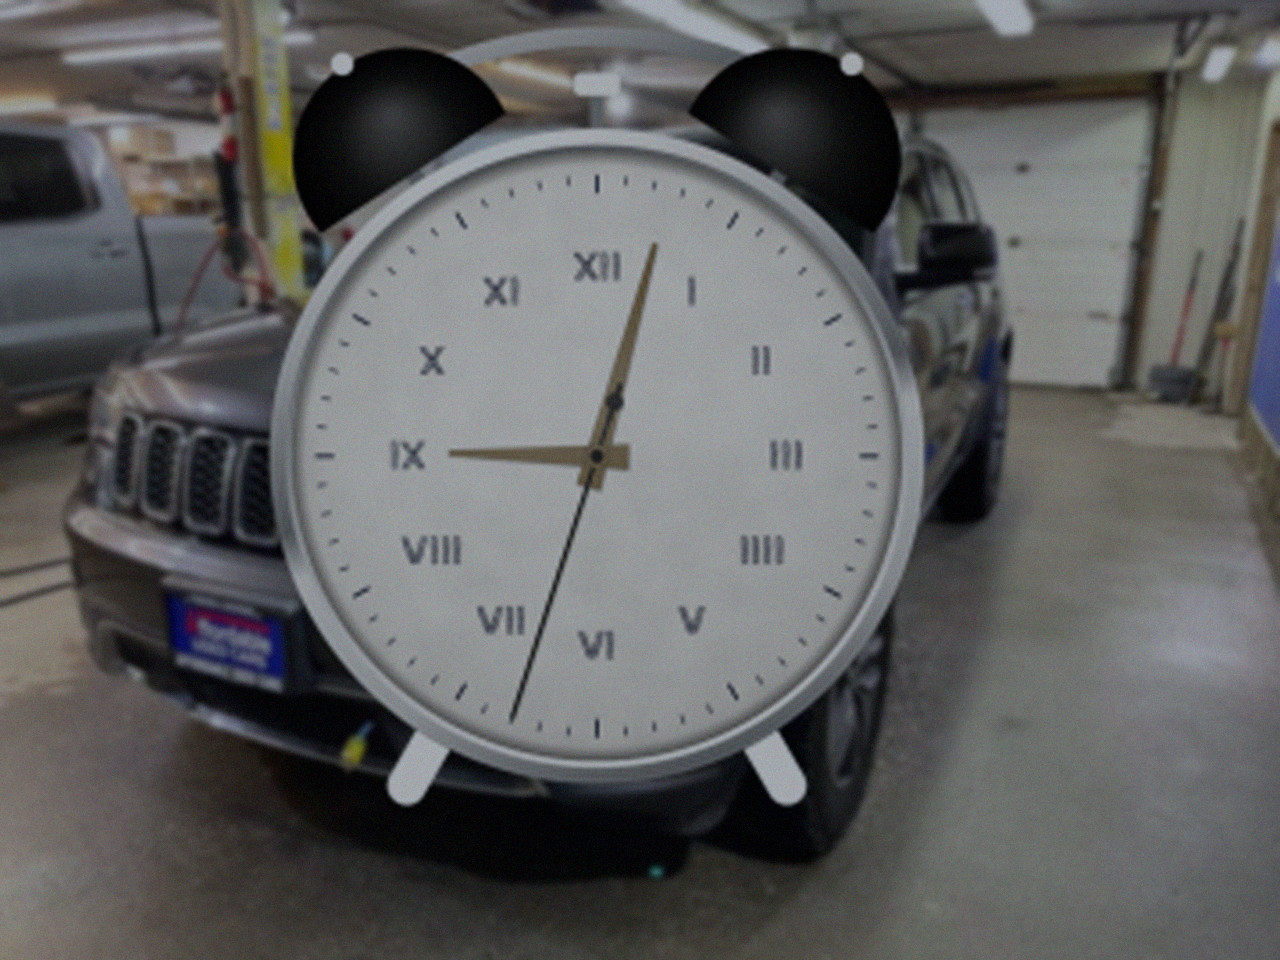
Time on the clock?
9:02:33
